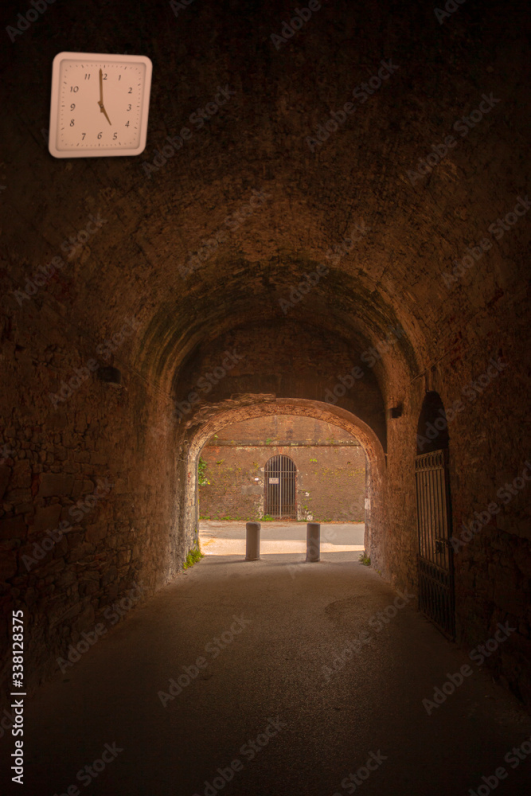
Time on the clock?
4:59
